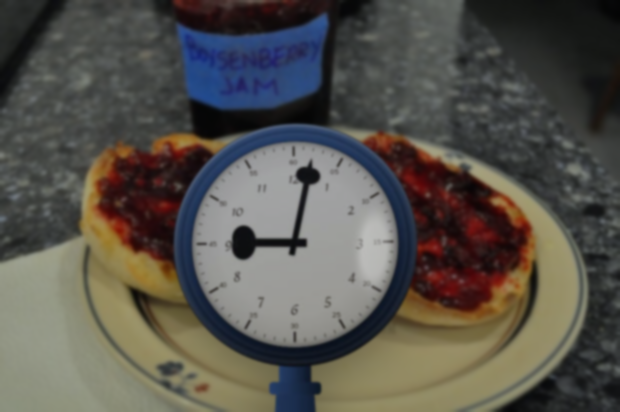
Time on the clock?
9:02
